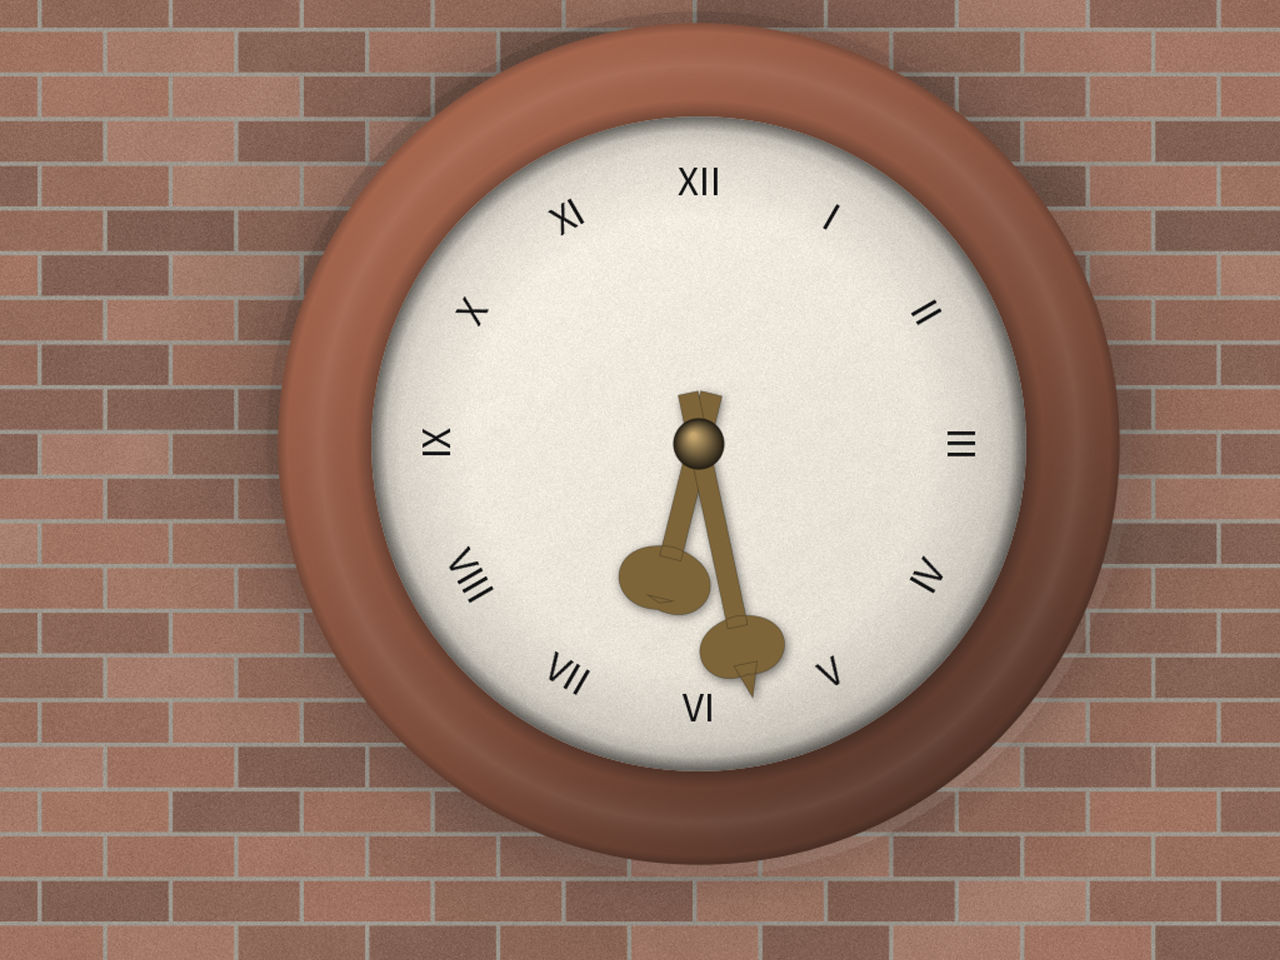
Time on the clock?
6:28
